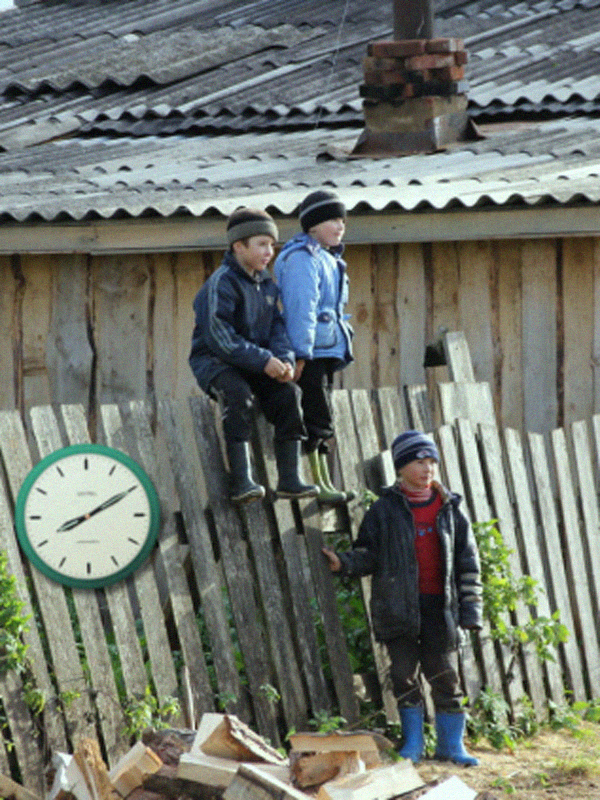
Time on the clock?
8:10
